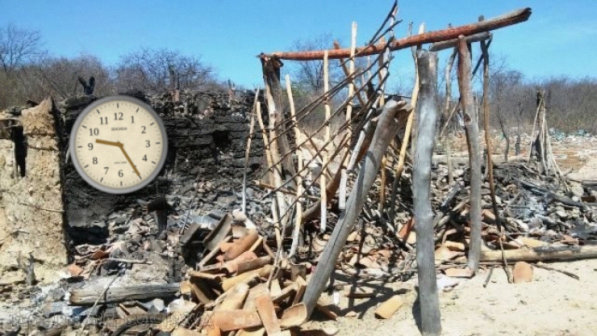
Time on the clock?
9:25
